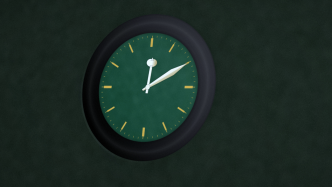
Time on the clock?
12:10
